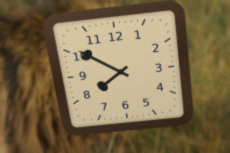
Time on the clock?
7:51
